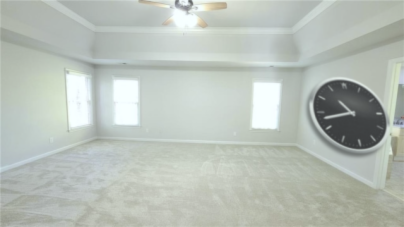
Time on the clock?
10:43
